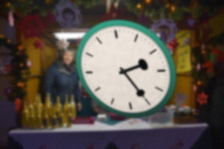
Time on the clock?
2:25
